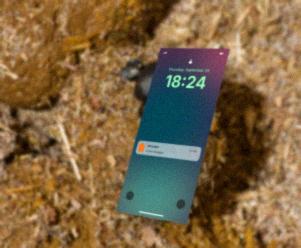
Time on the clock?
18:24
